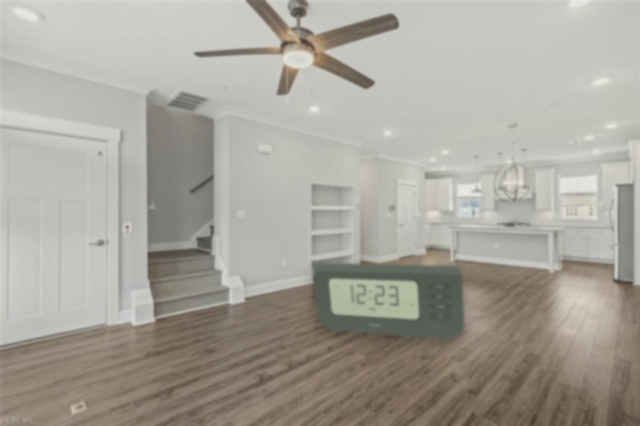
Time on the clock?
12:23
